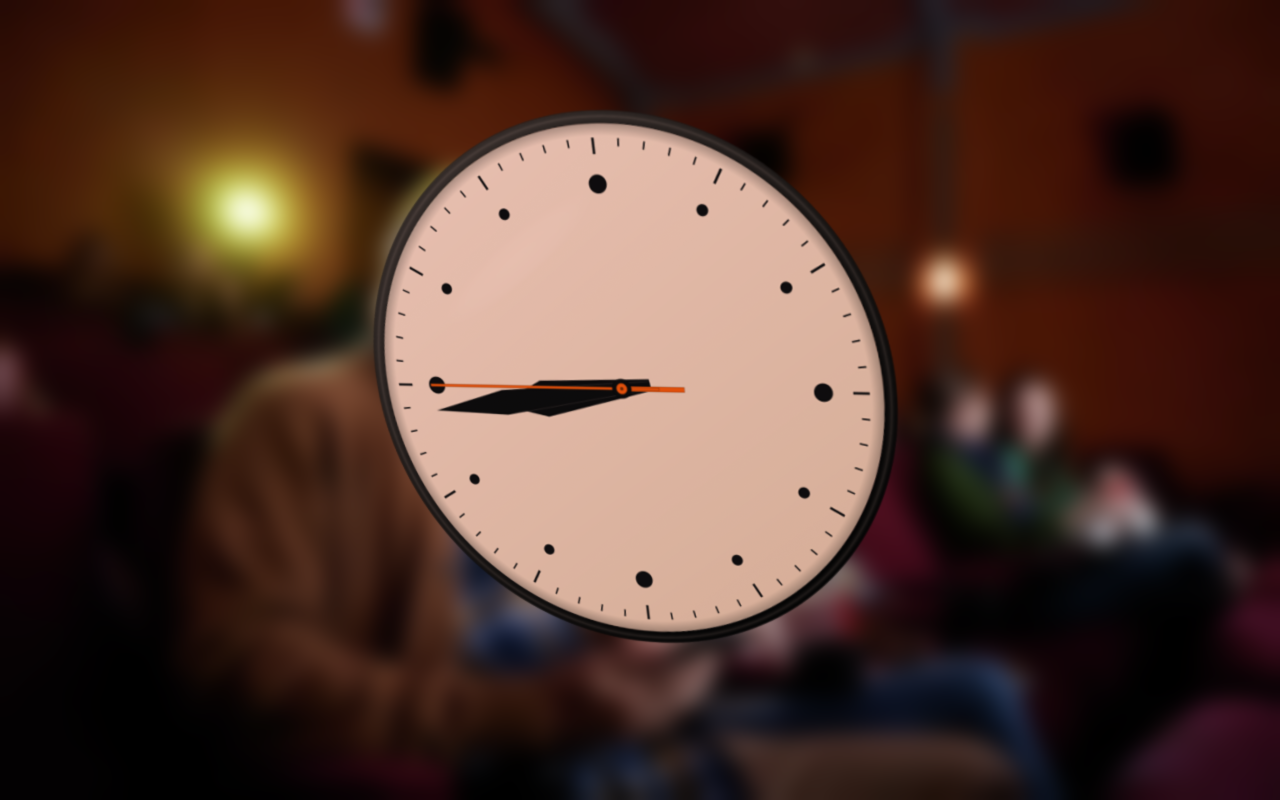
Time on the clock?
8:43:45
